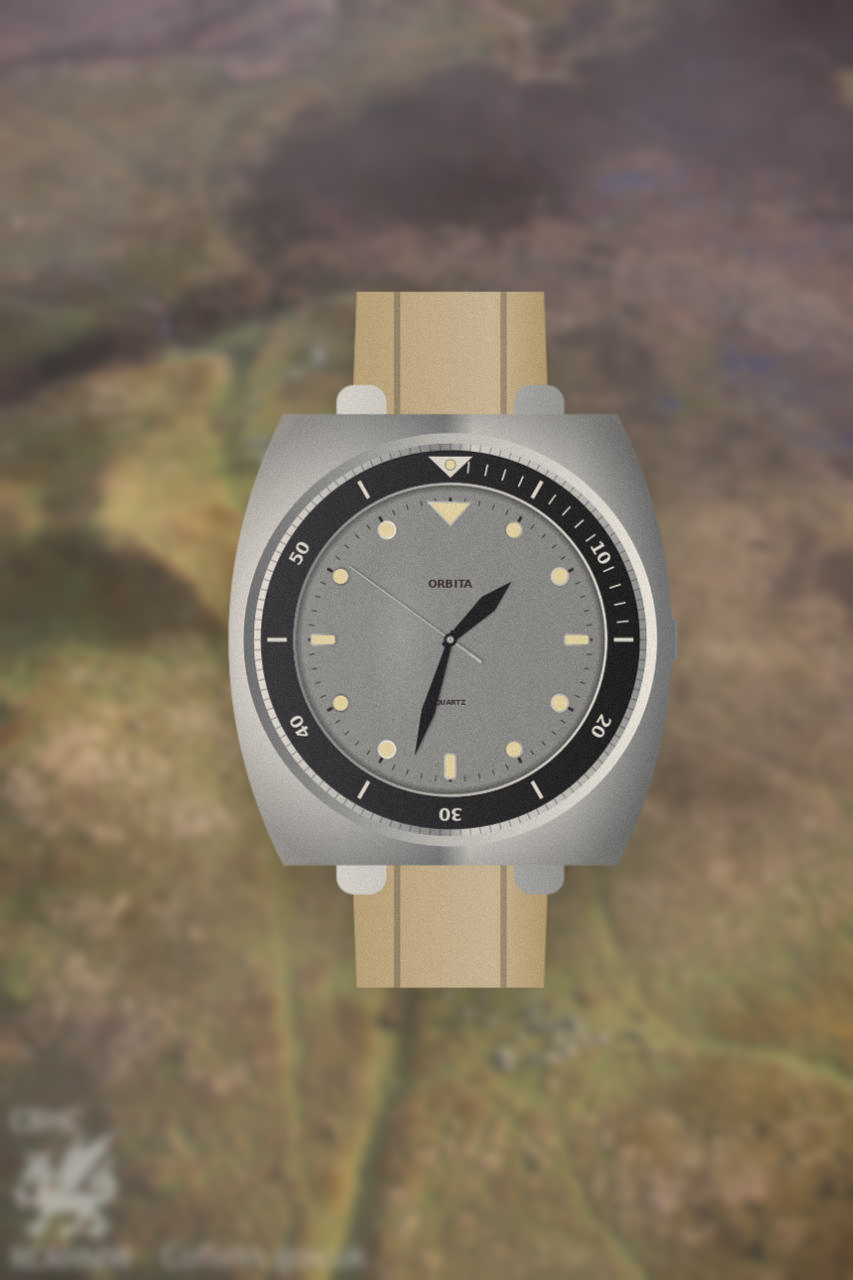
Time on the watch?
1:32:51
